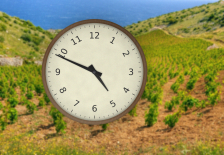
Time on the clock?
4:49
